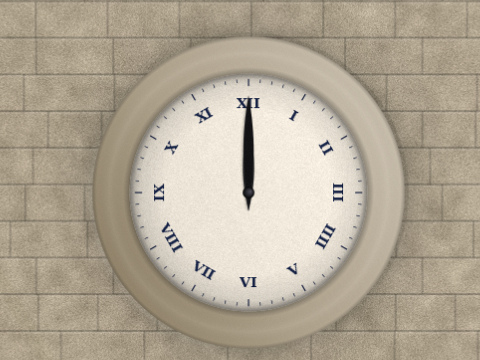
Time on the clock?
12:00
